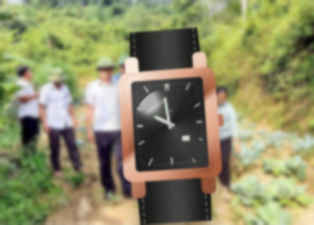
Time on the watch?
9:59
